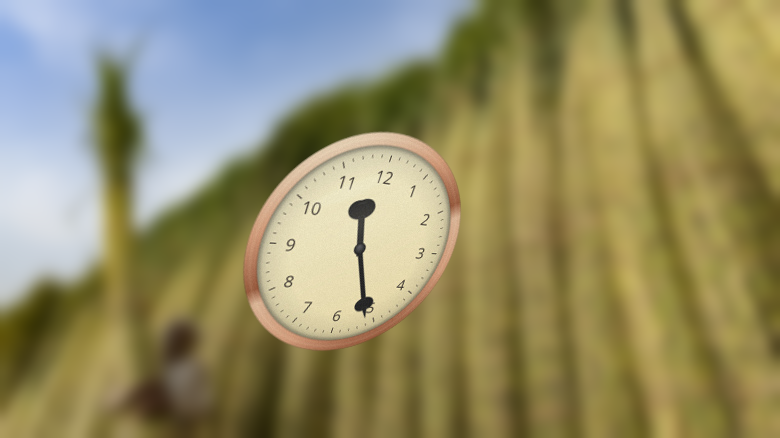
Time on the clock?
11:26
